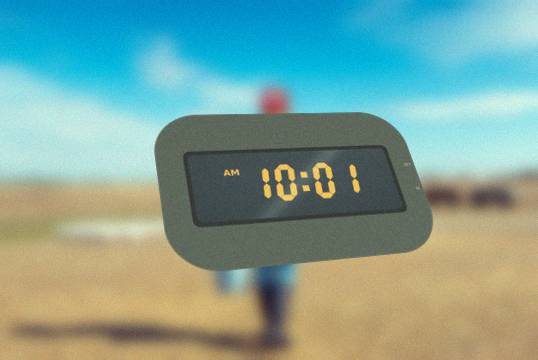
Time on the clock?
10:01
